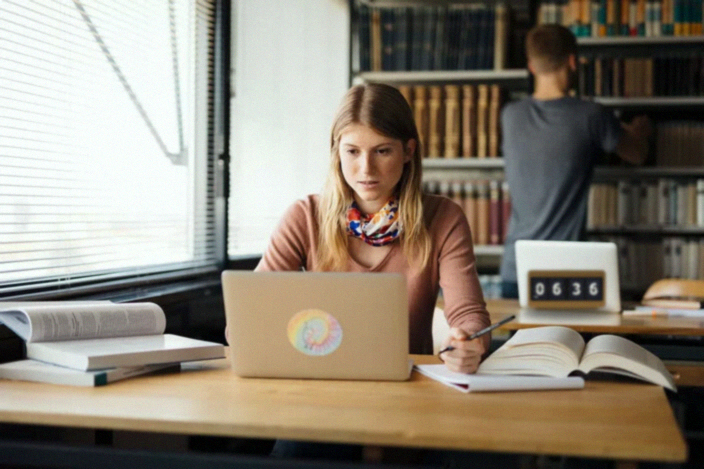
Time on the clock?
6:36
